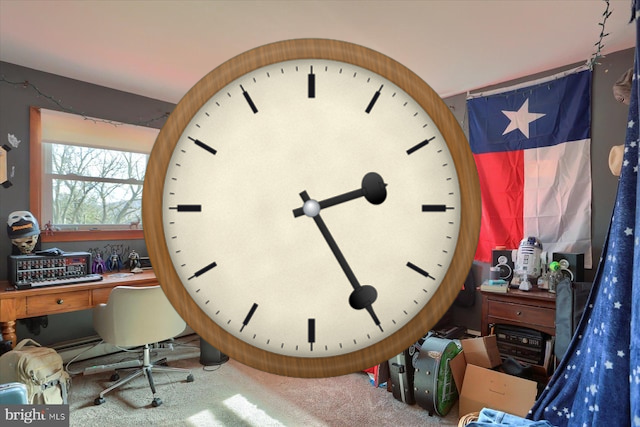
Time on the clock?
2:25
